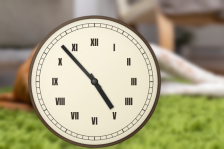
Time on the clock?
4:53
